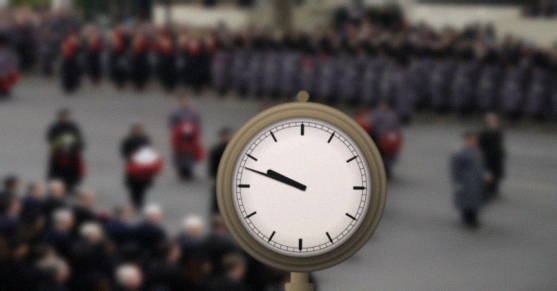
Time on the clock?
9:48
